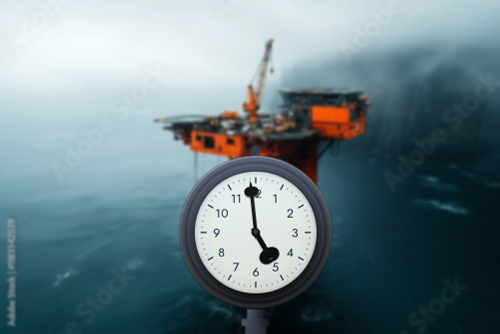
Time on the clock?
4:59
